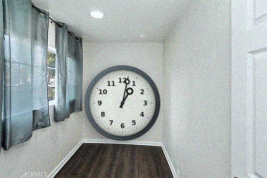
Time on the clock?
1:02
